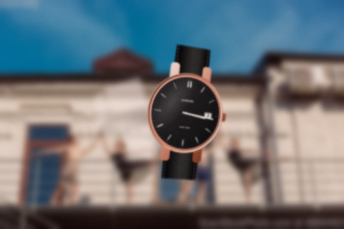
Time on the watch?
3:16
